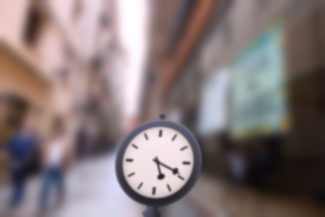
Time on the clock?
5:19
